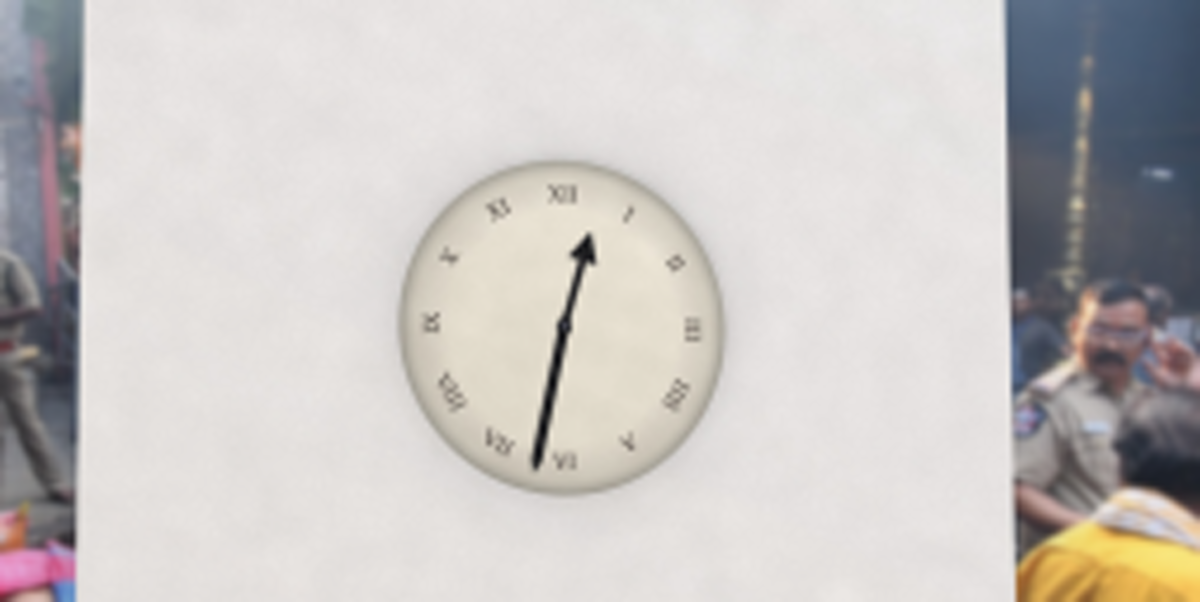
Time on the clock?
12:32
